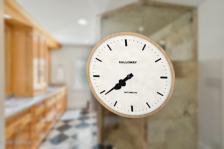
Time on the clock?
7:39
